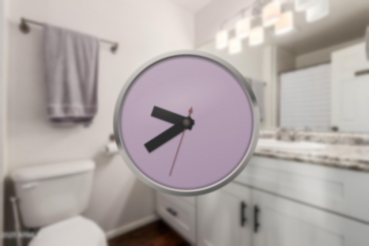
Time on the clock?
9:39:33
